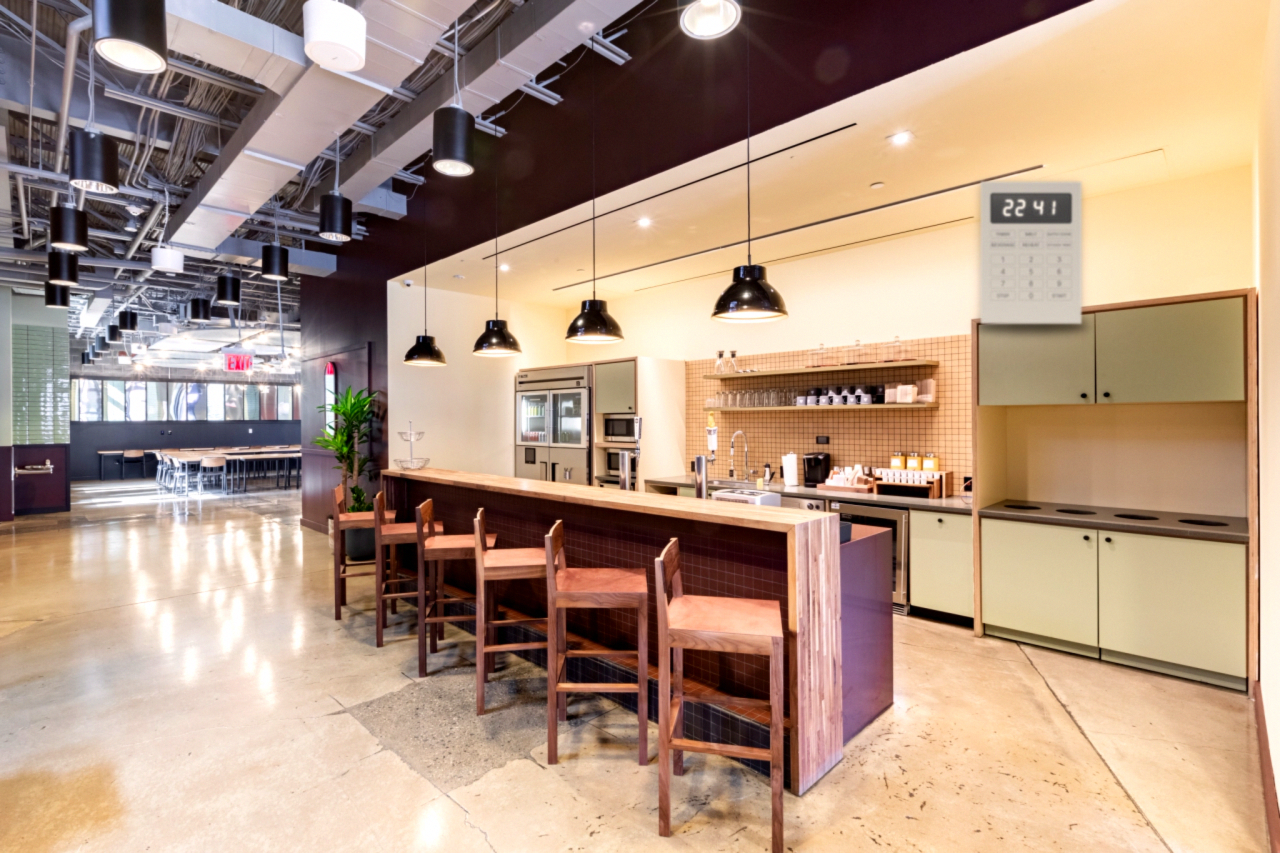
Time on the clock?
22:41
